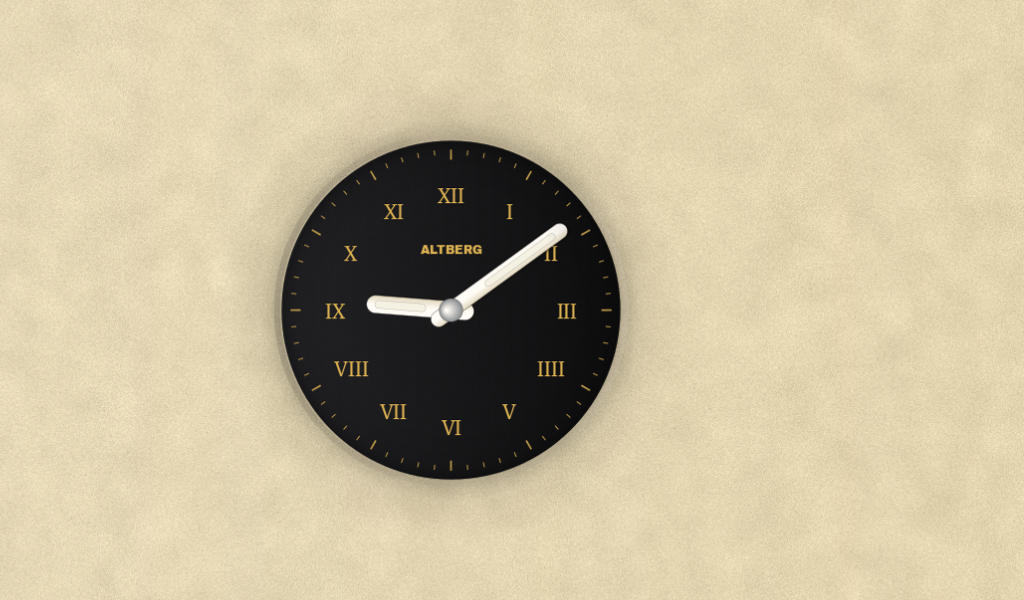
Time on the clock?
9:09
